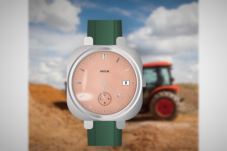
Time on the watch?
6:22
